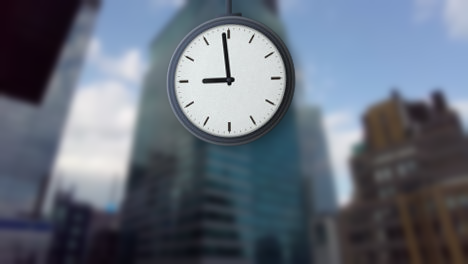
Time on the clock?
8:59
